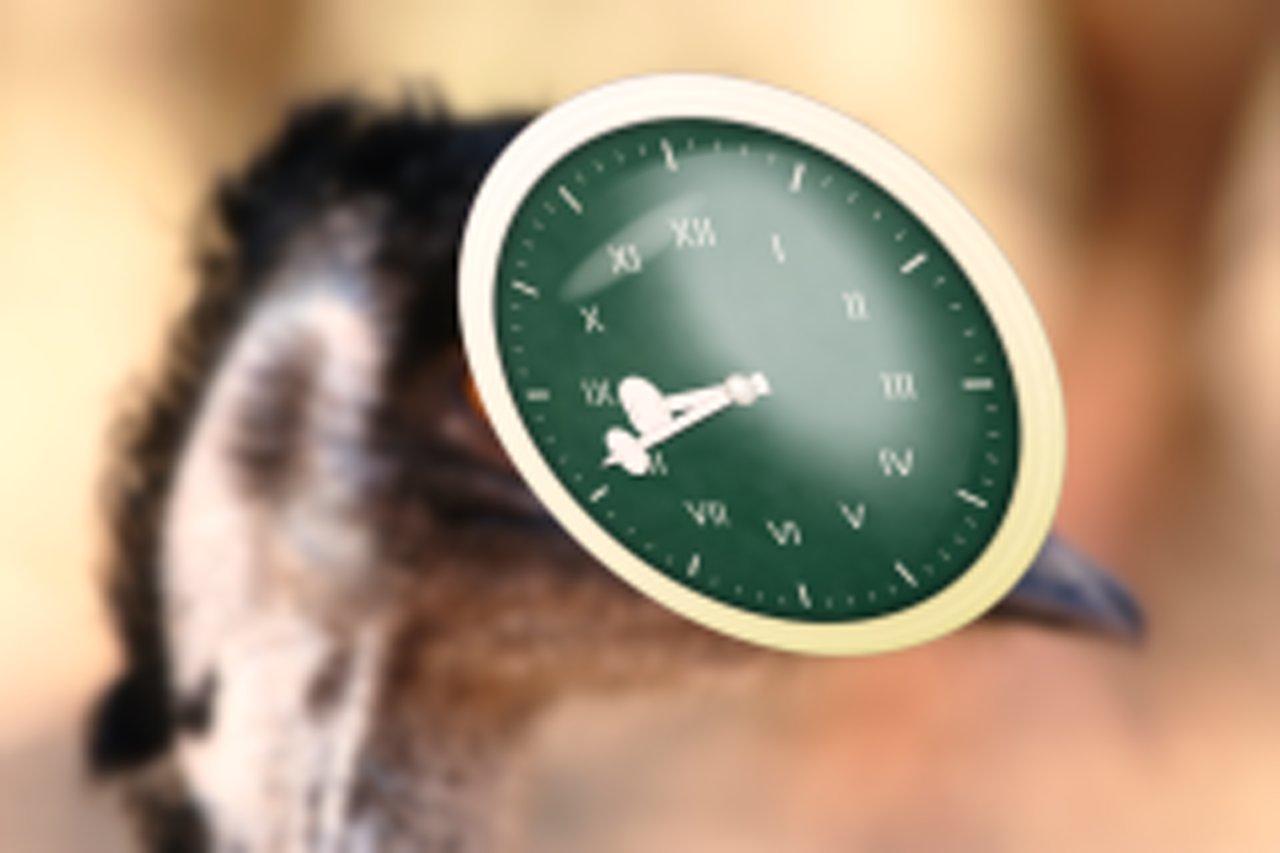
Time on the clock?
8:41
